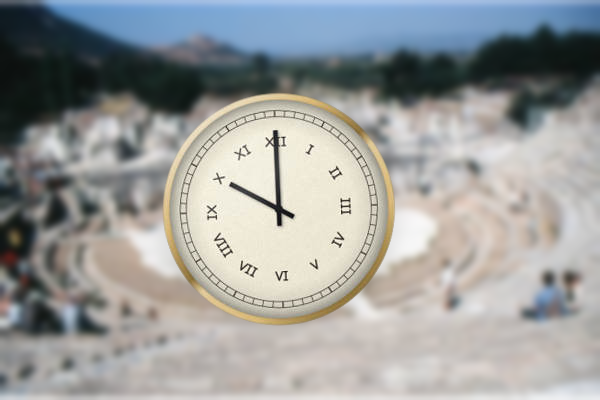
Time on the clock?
10:00
